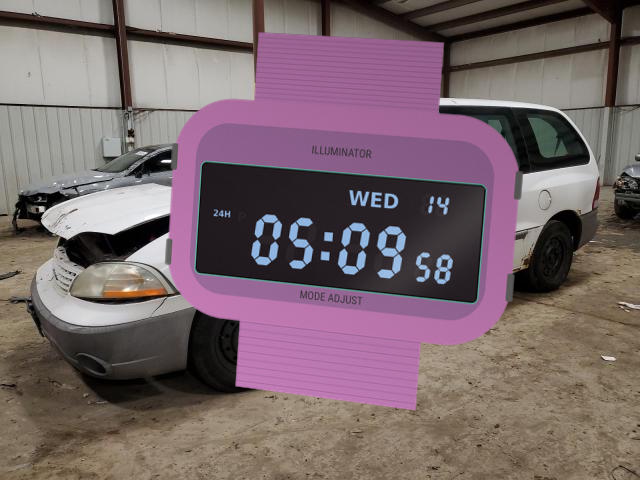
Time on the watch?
5:09:58
